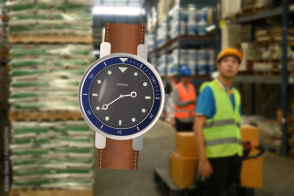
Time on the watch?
2:39
